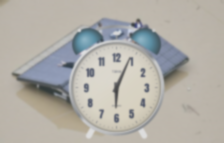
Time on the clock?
6:04
